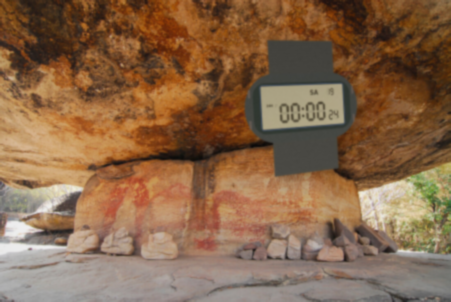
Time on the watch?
0:00
